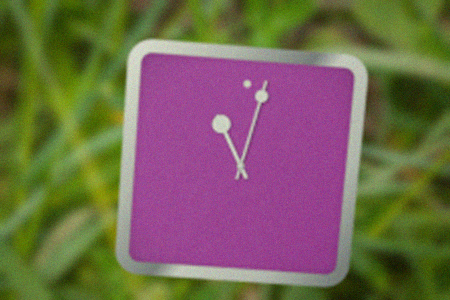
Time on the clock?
11:02
